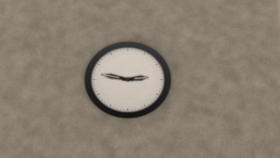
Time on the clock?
2:47
